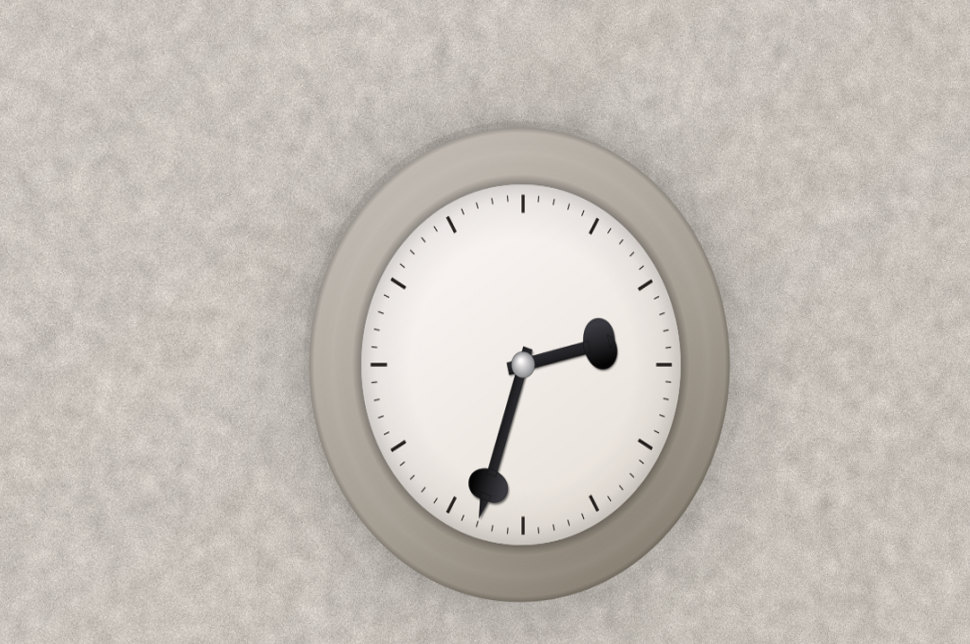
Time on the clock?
2:33
